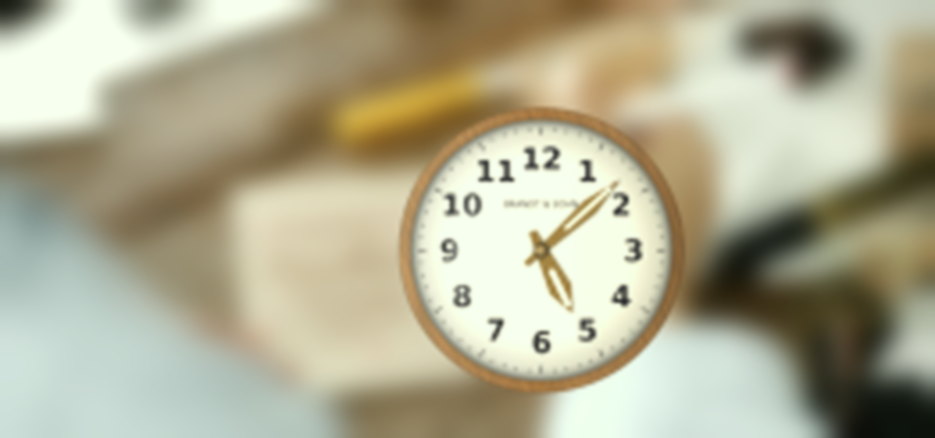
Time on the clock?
5:08
